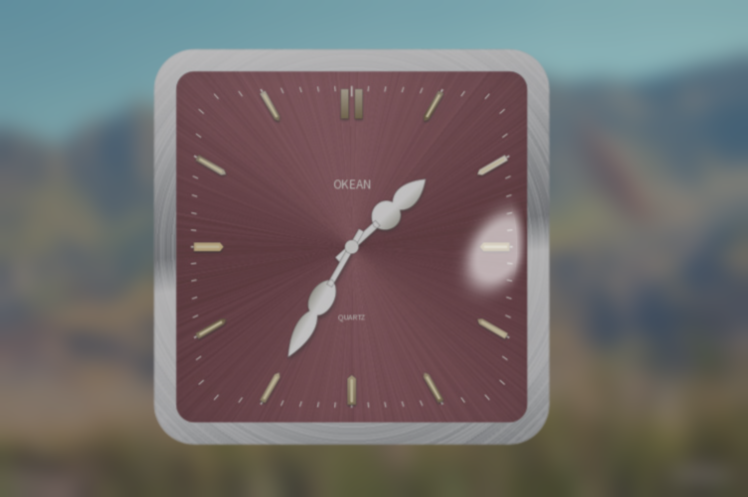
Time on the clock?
1:35
